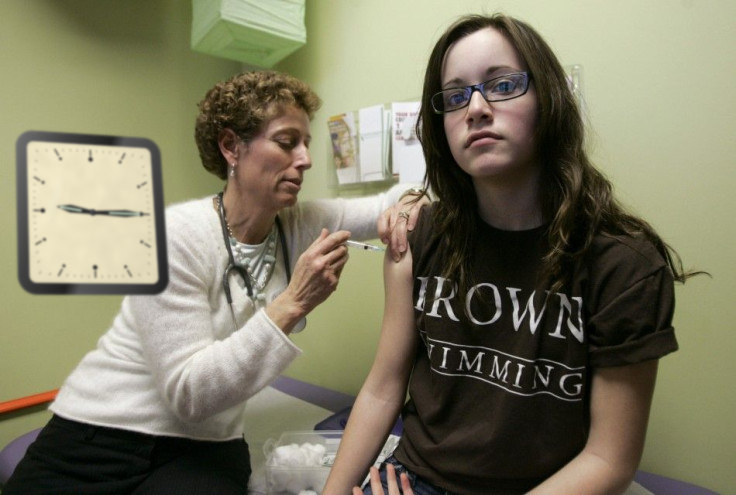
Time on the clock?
9:15
